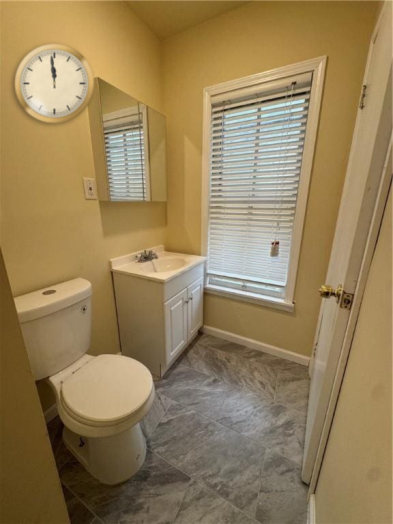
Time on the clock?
11:59
